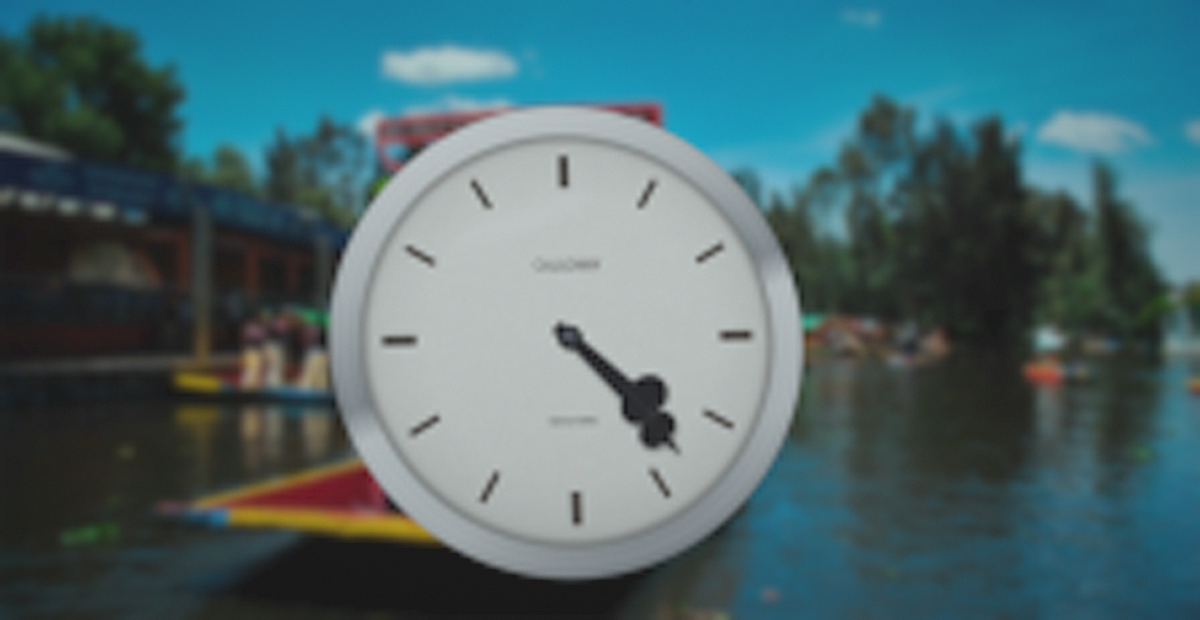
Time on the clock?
4:23
